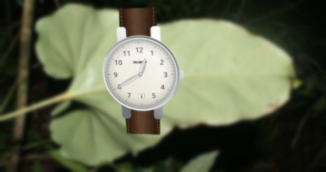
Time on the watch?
12:40
